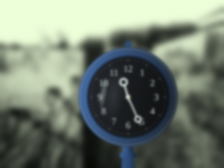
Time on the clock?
11:26
